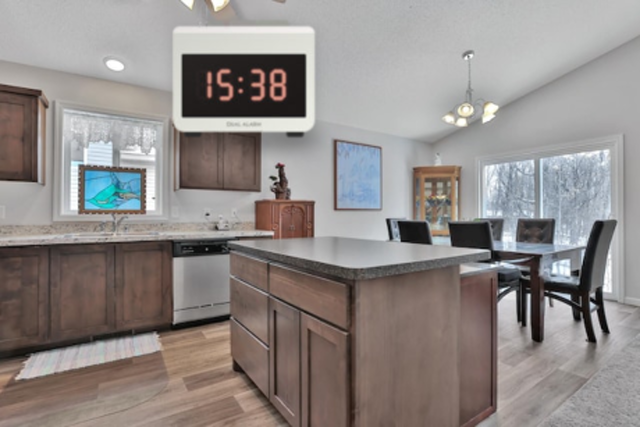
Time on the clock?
15:38
